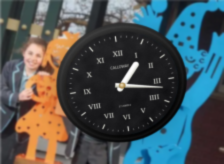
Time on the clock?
1:17
